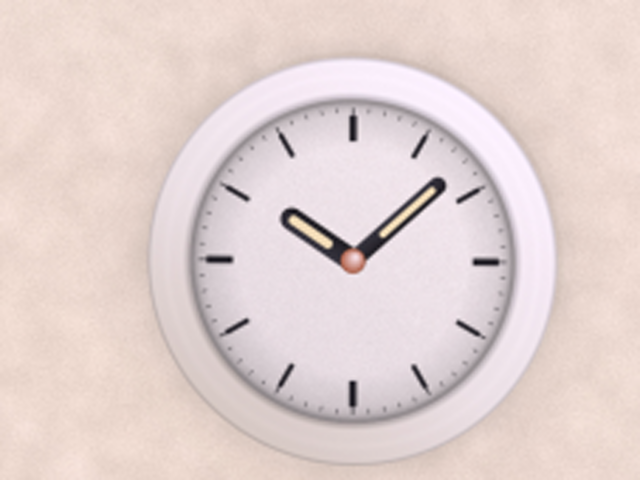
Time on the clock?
10:08
